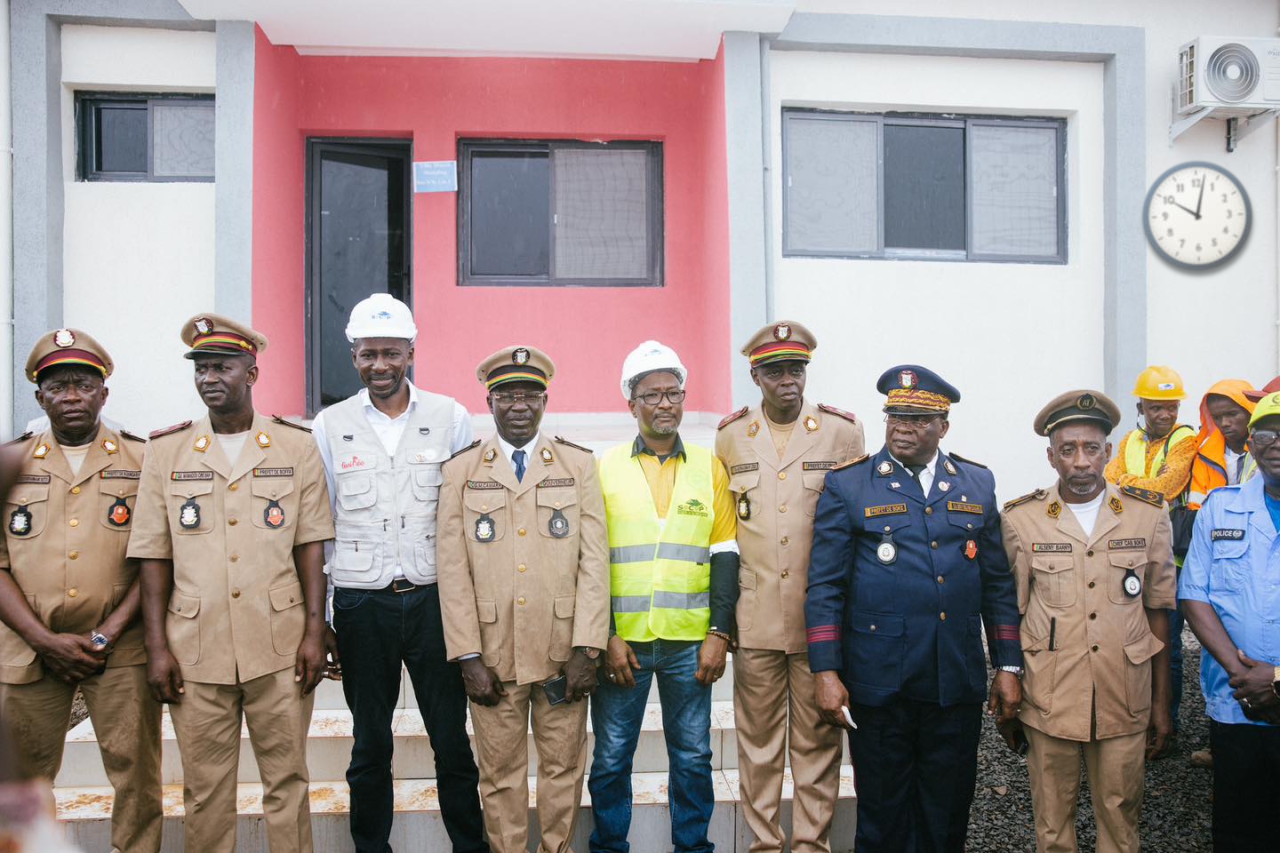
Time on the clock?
10:02
